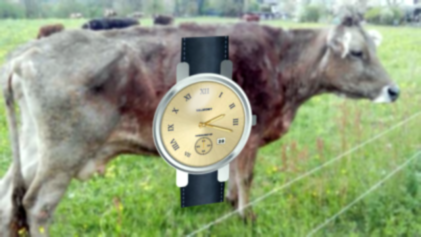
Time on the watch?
2:18
